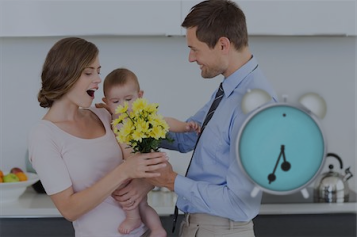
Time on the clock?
5:33
